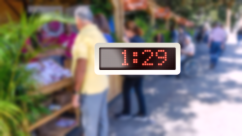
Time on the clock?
1:29
